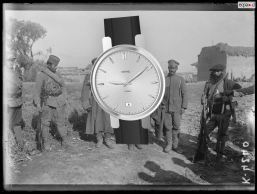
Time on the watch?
9:09
